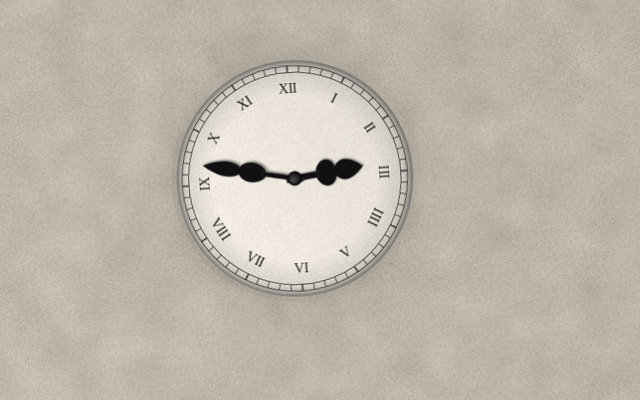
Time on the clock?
2:47
